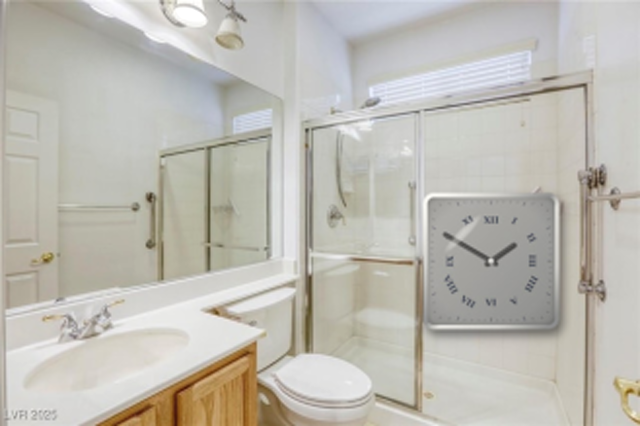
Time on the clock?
1:50
